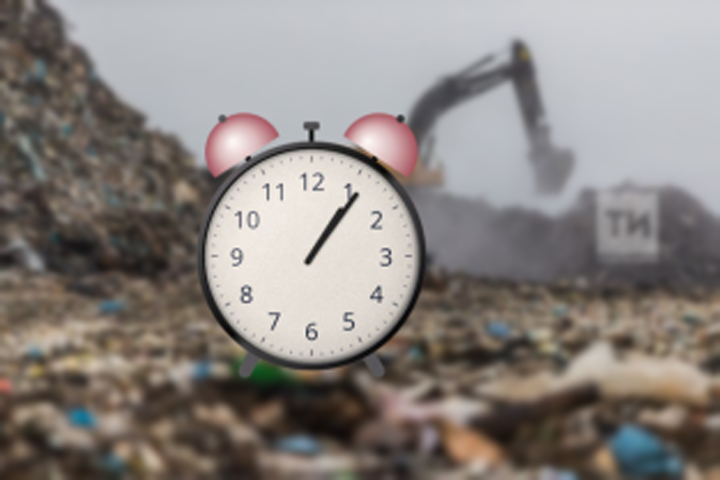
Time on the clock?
1:06
